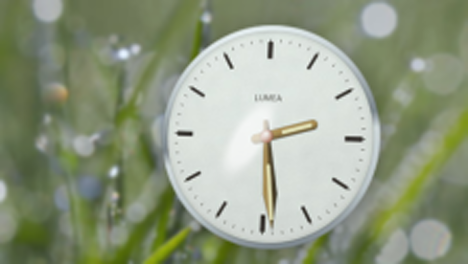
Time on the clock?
2:29
